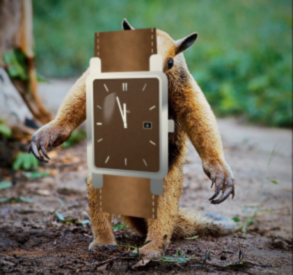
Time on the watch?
11:57
